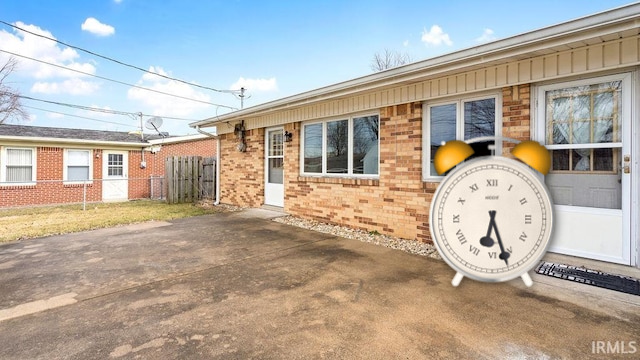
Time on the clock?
6:27
